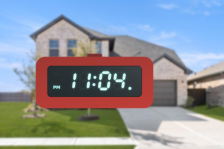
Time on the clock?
11:04
